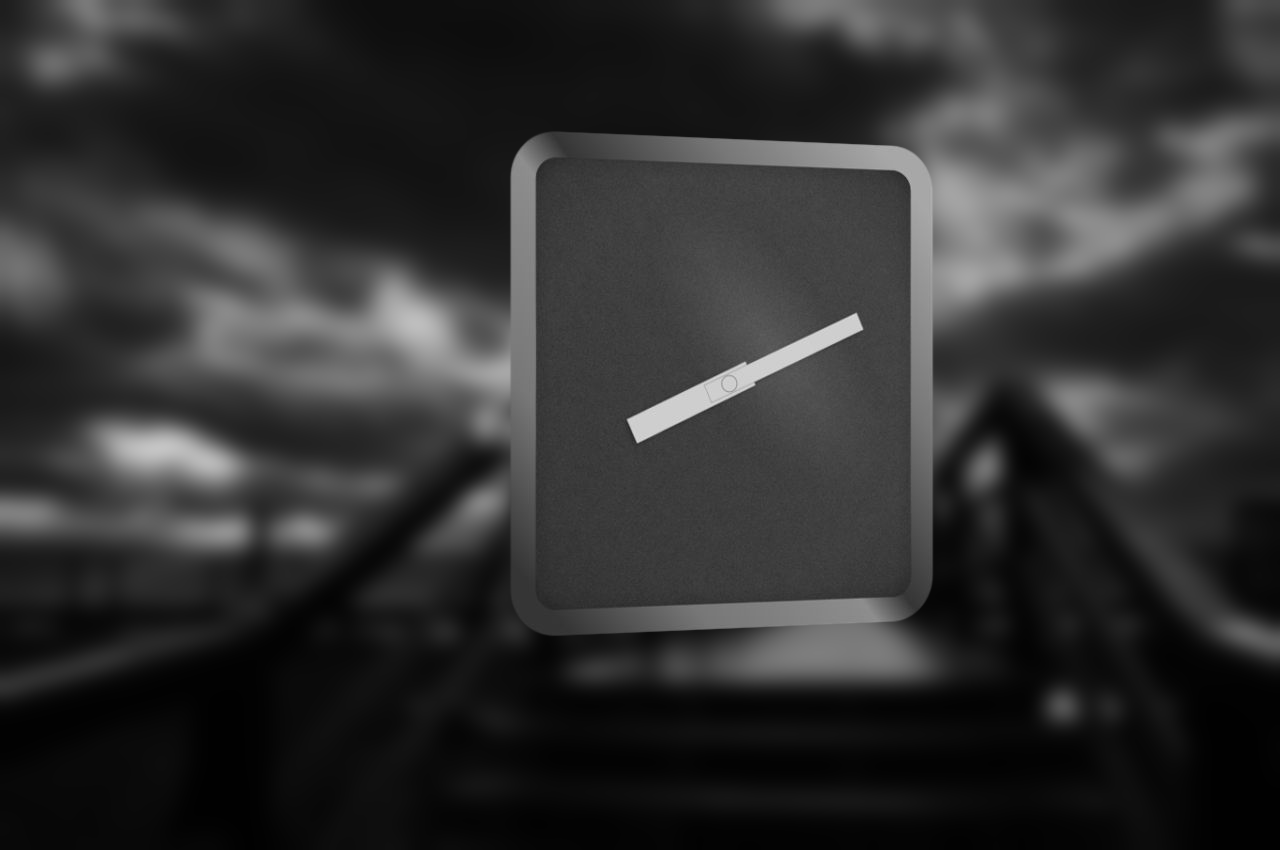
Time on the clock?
8:11
